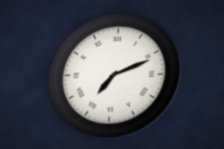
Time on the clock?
7:11
